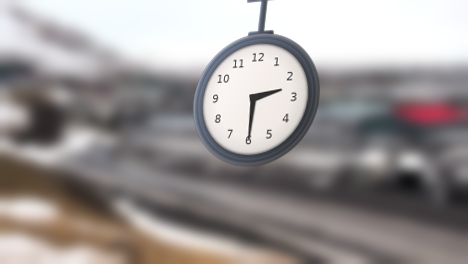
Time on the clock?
2:30
